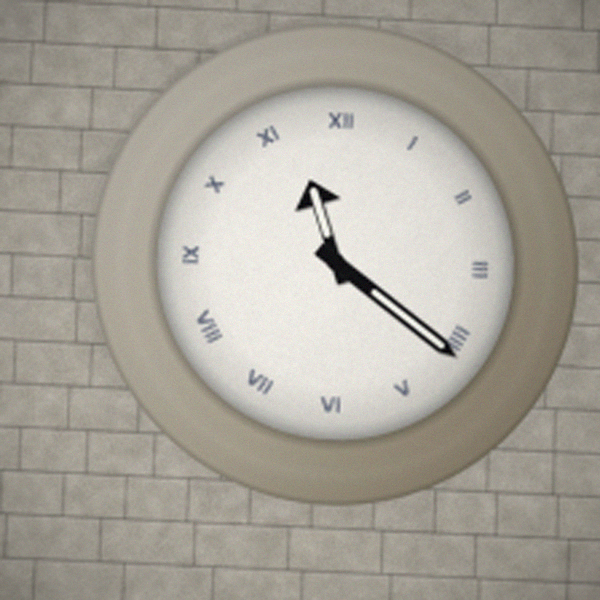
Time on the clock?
11:21
